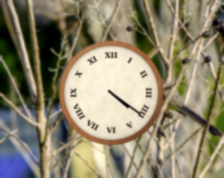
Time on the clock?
4:21
